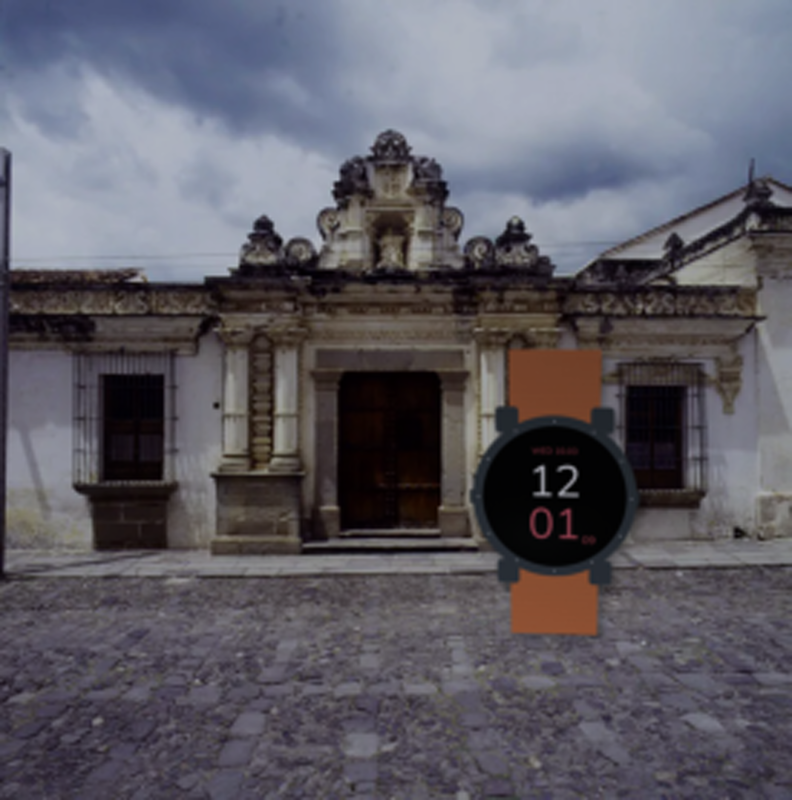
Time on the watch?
12:01
